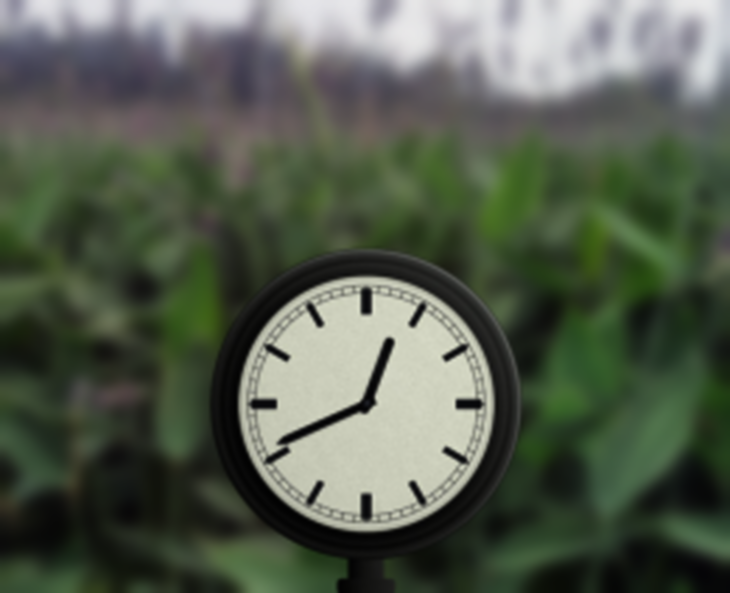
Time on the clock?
12:41
